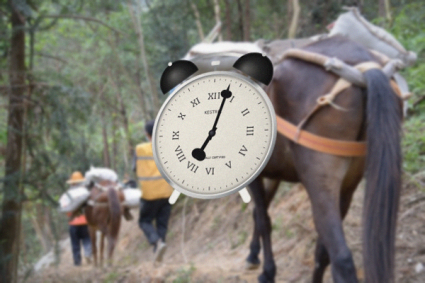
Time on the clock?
7:03
